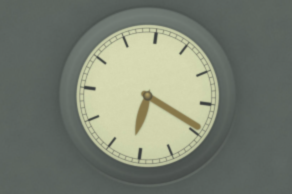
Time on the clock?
6:19
